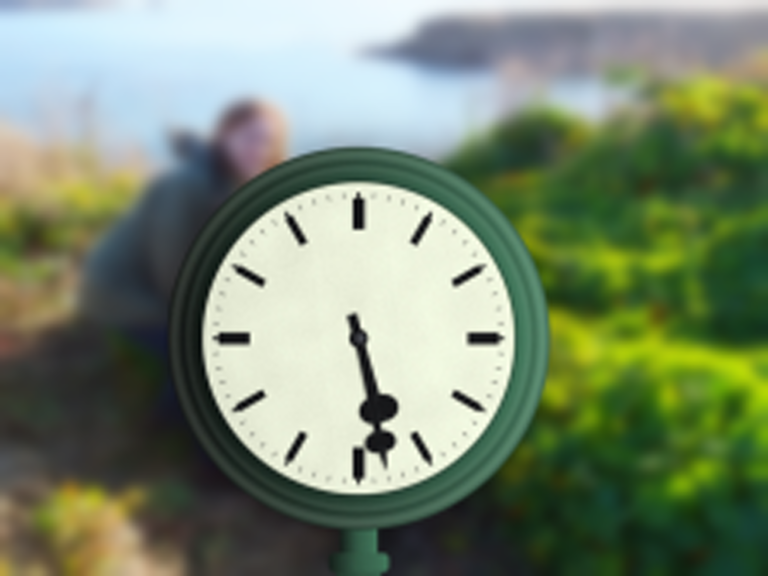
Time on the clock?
5:28
